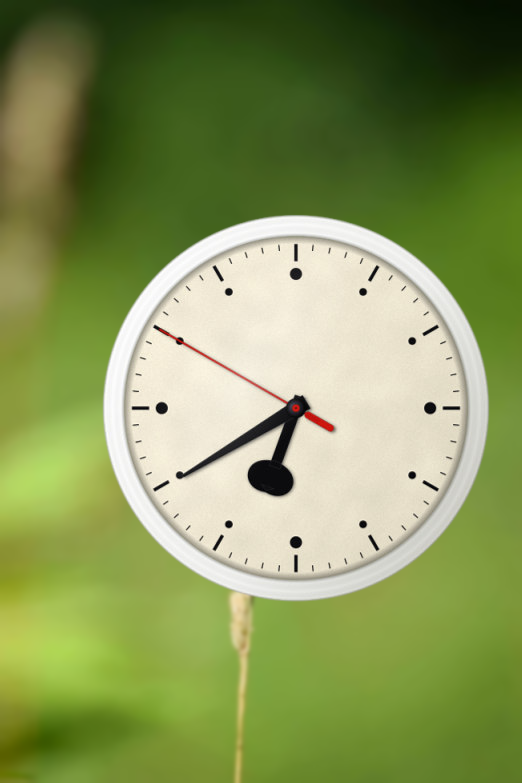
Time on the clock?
6:39:50
